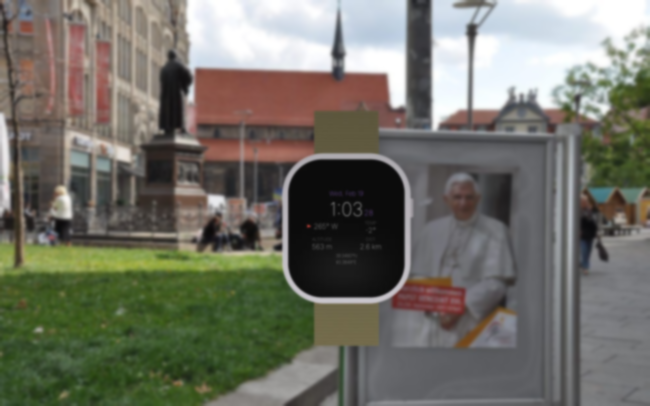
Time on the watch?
1:03
